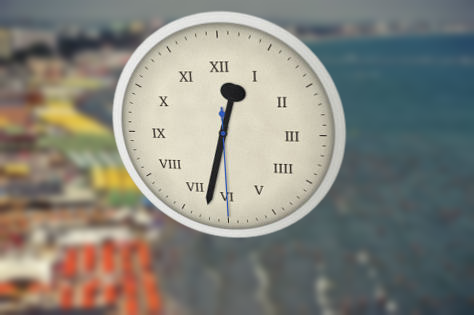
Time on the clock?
12:32:30
